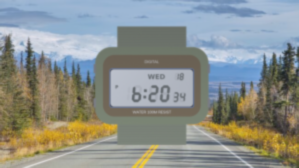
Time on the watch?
6:20:34
